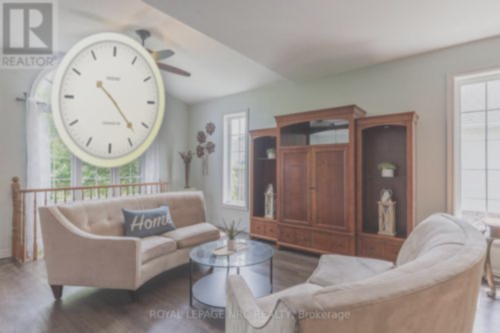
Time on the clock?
10:23
